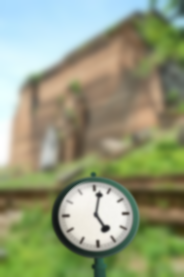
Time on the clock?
5:02
